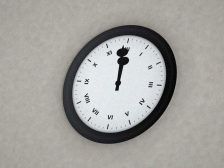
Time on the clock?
11:59
